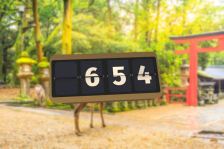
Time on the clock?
6:54
